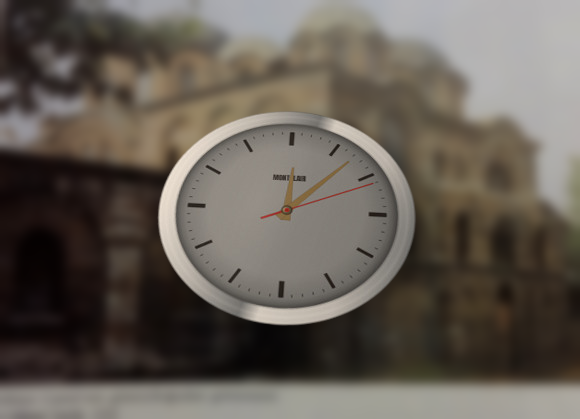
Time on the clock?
12:07:11
